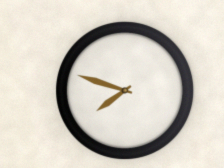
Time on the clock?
7:48
